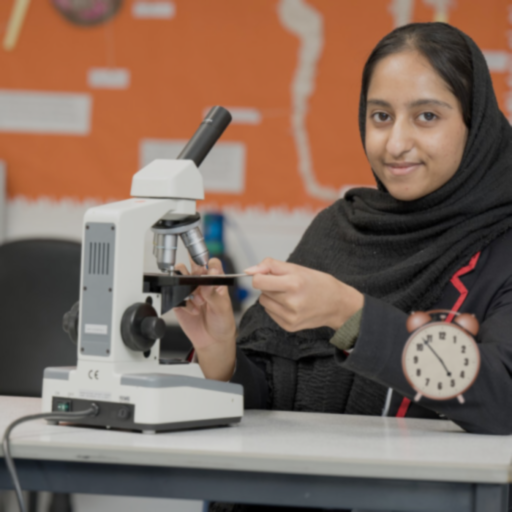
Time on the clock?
4:53
